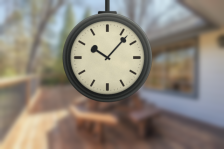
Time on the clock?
10:07
